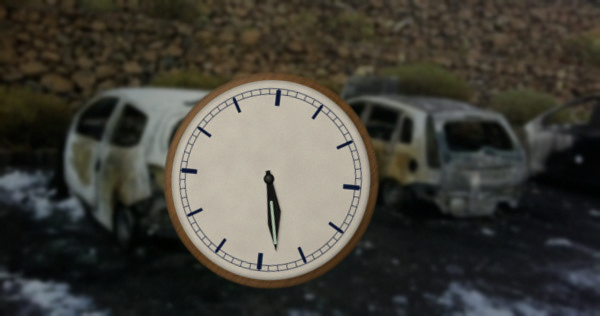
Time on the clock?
5:28
